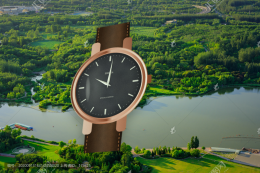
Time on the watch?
10:01
